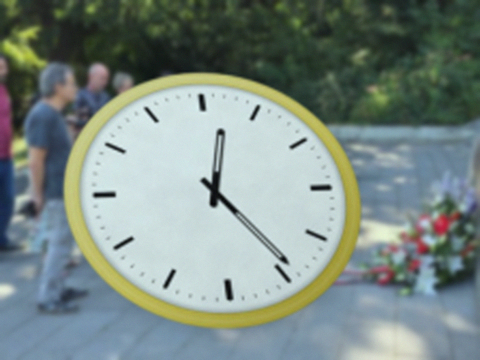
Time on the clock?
12:24
